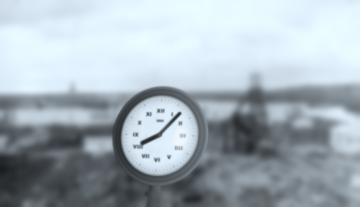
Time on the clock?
8:07
